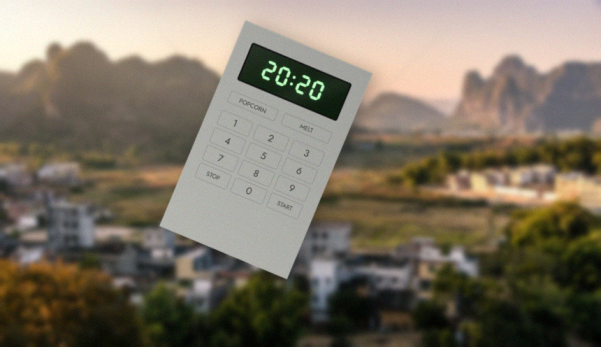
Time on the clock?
20:20
